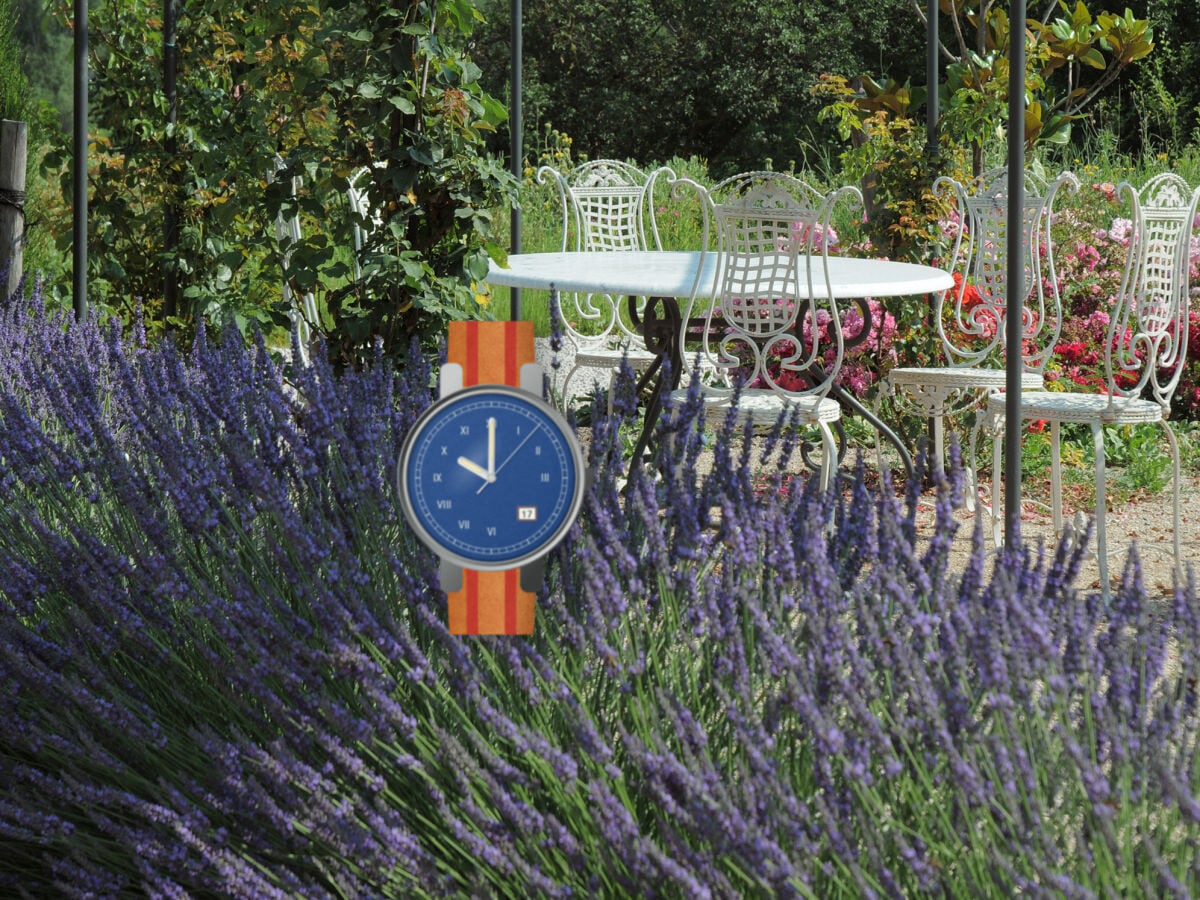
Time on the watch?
10:00:07
